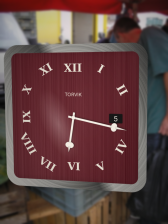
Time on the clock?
6:17
